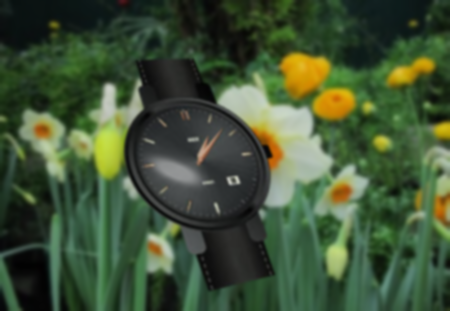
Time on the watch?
1:08
